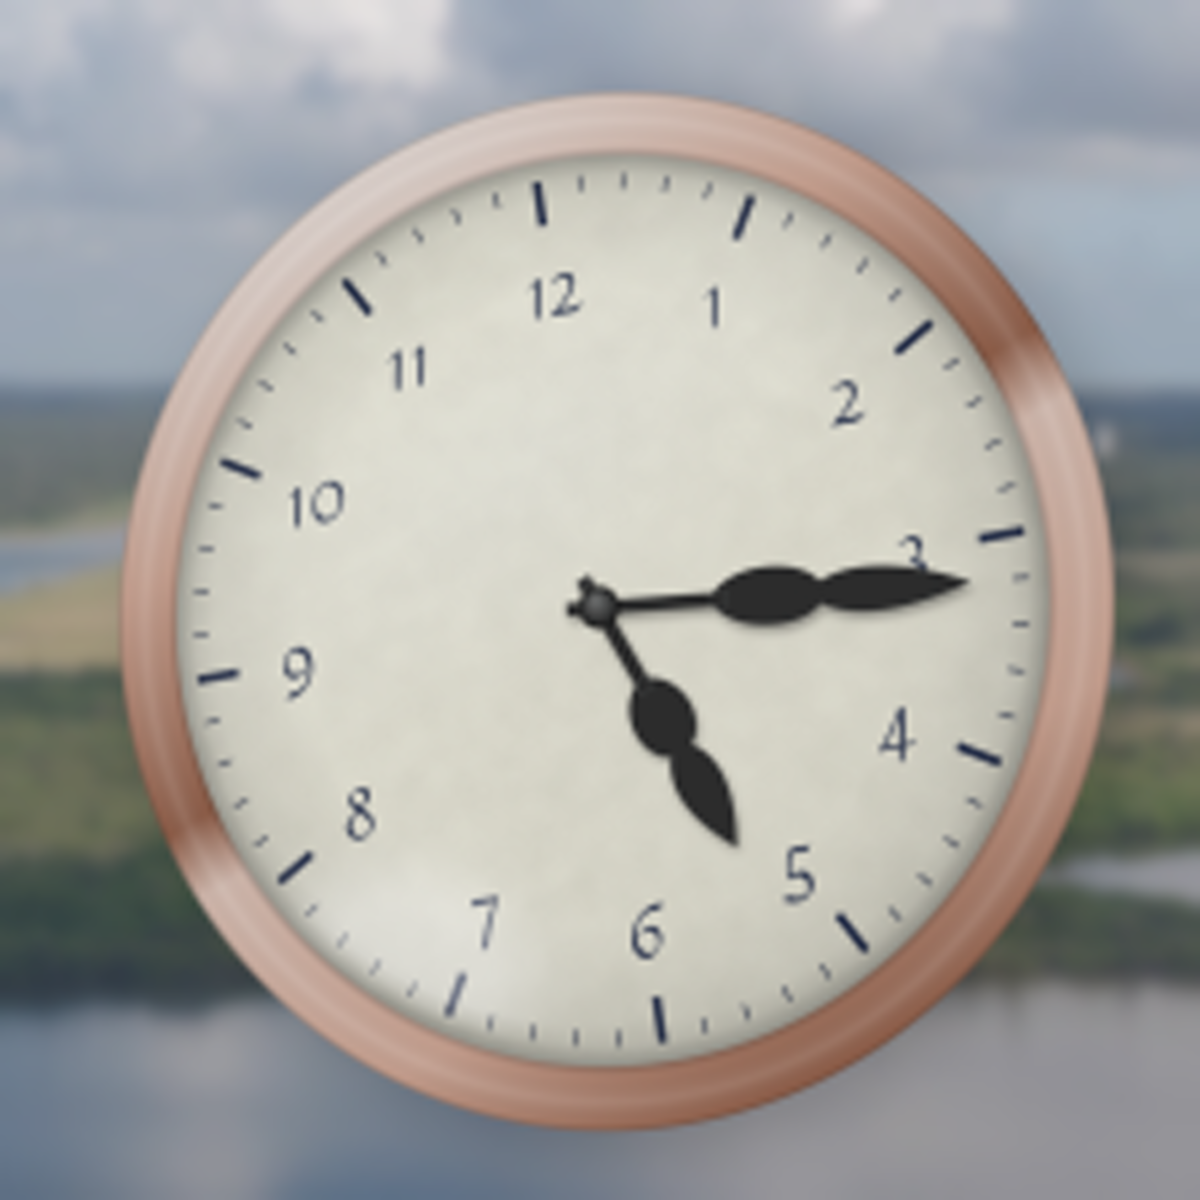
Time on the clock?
5:16
